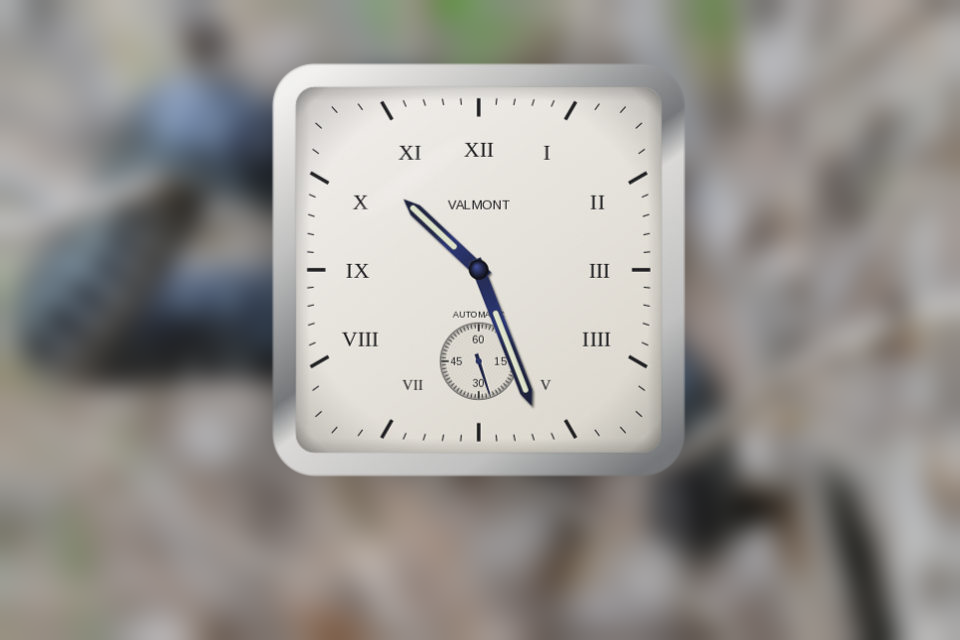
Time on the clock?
10:26:27
